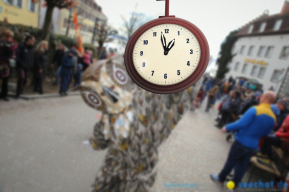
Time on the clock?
12:58
